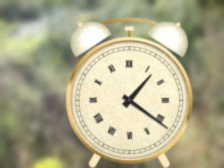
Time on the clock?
1:21
